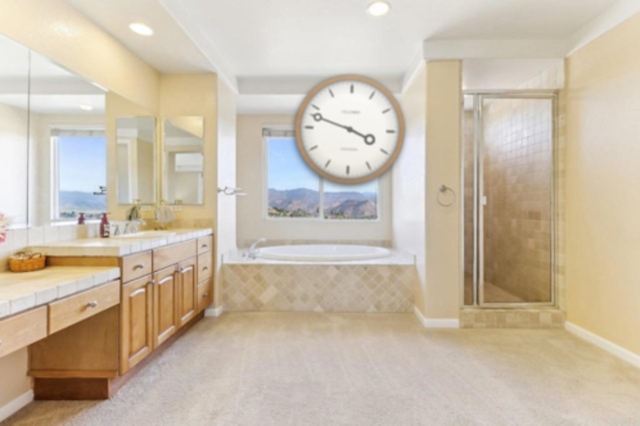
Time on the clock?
3:48
